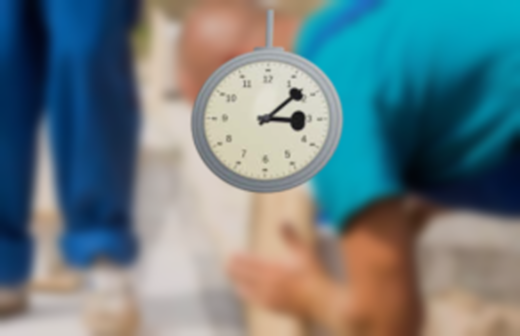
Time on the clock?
3:08
